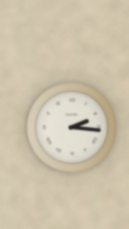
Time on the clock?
2:16
